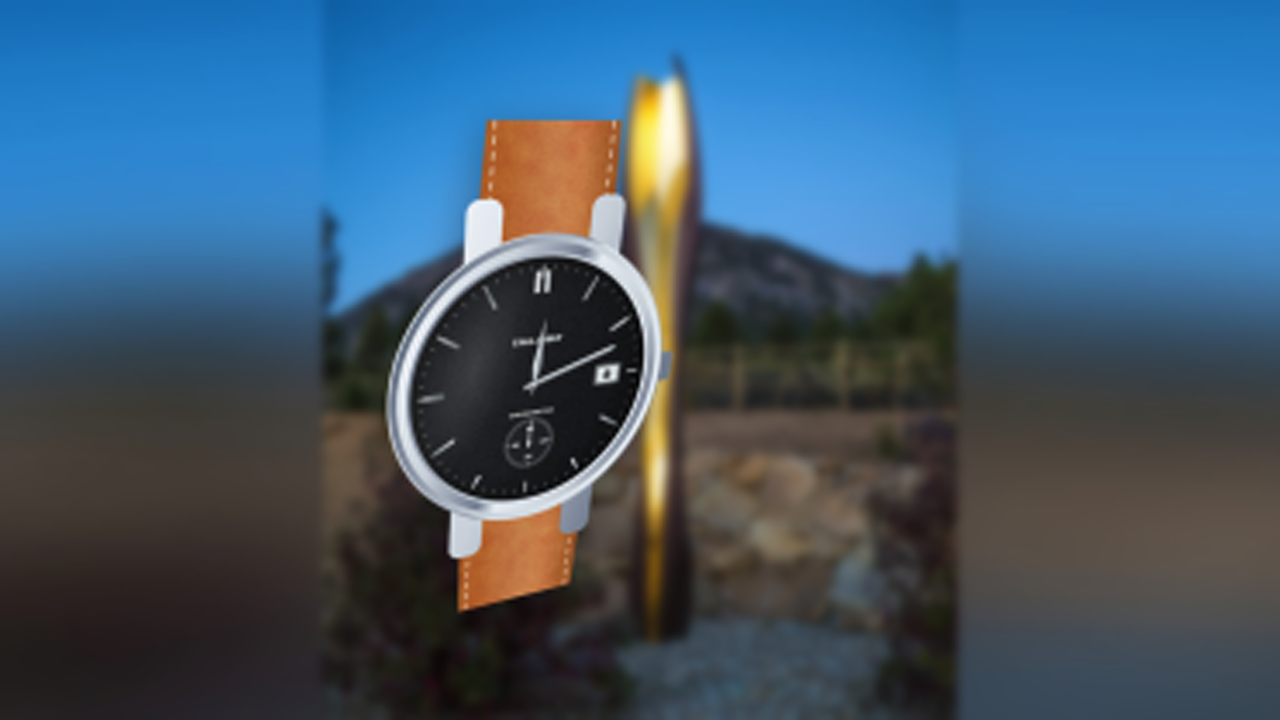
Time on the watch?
12:12
